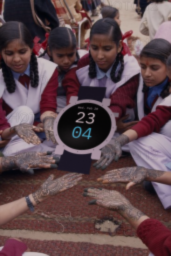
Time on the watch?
23:04
